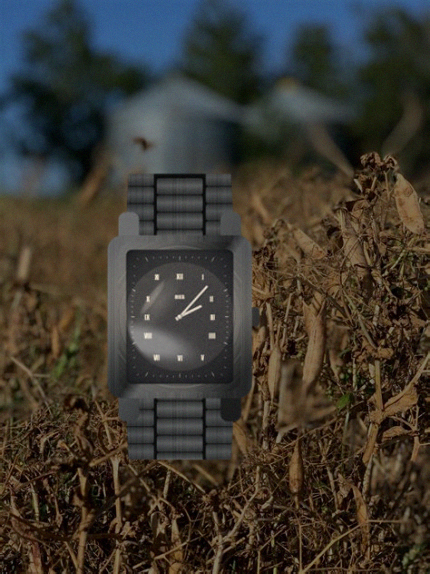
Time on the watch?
2:07
